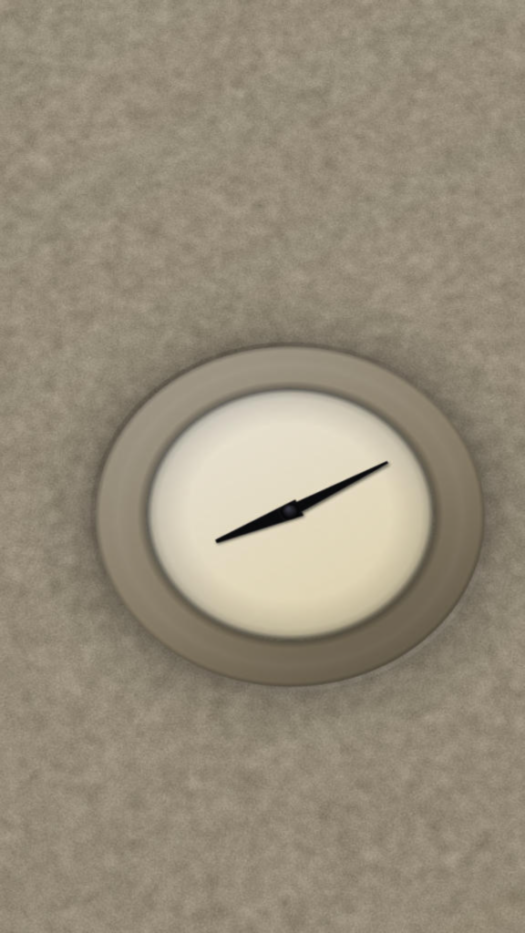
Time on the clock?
8:10
